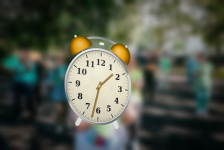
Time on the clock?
1:32
